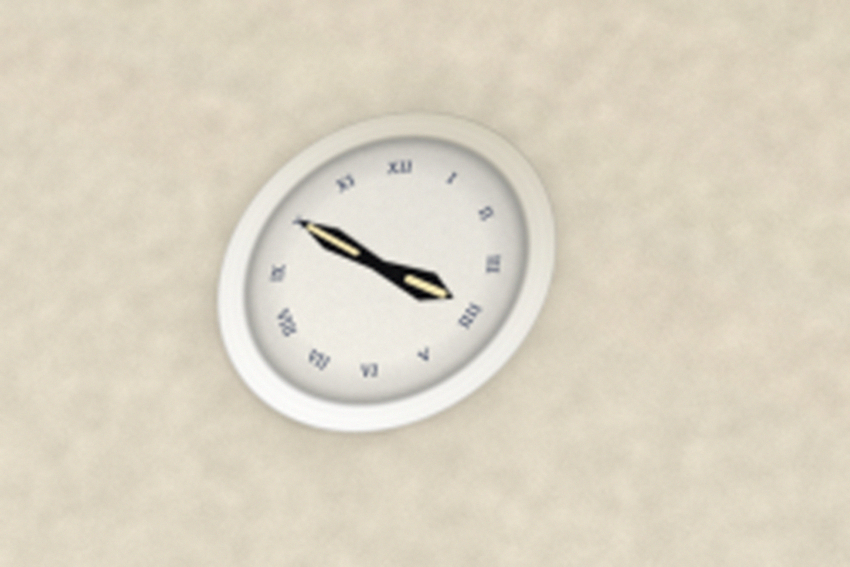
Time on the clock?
3:50
